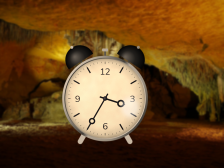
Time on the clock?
3:35
